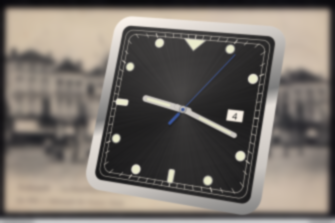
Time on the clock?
9:18:06
